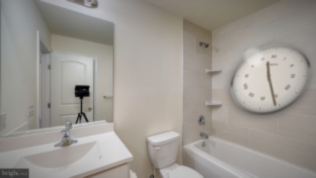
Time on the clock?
11:26
